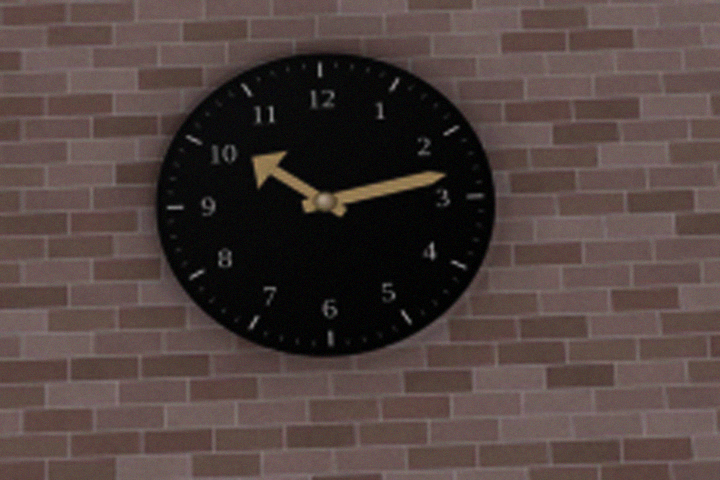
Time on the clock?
10:13
